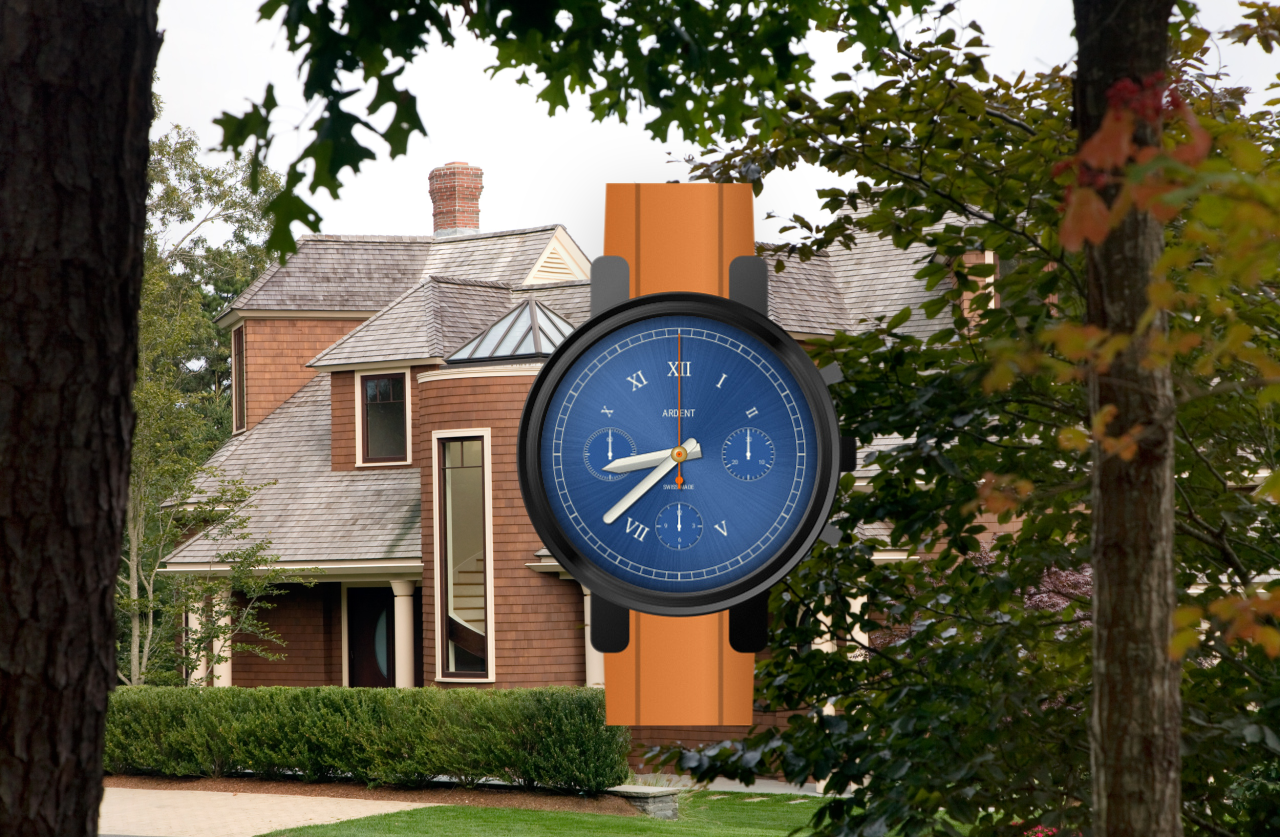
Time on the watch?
8:38
